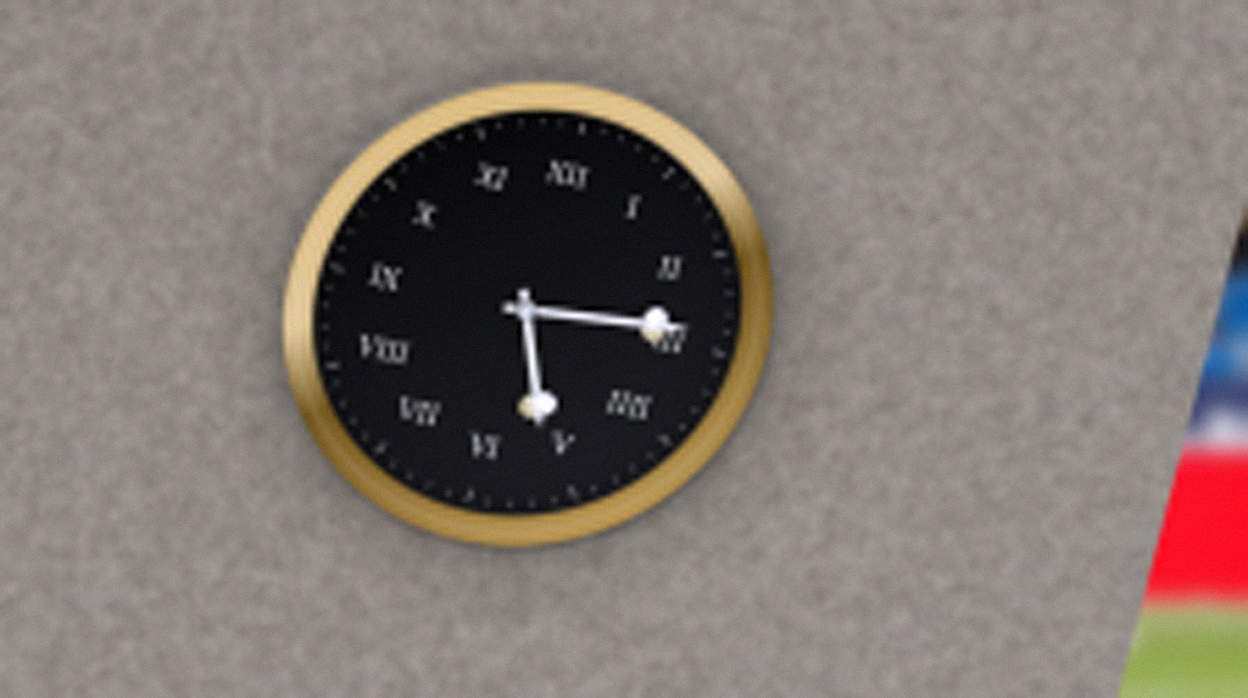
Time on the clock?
5:14
